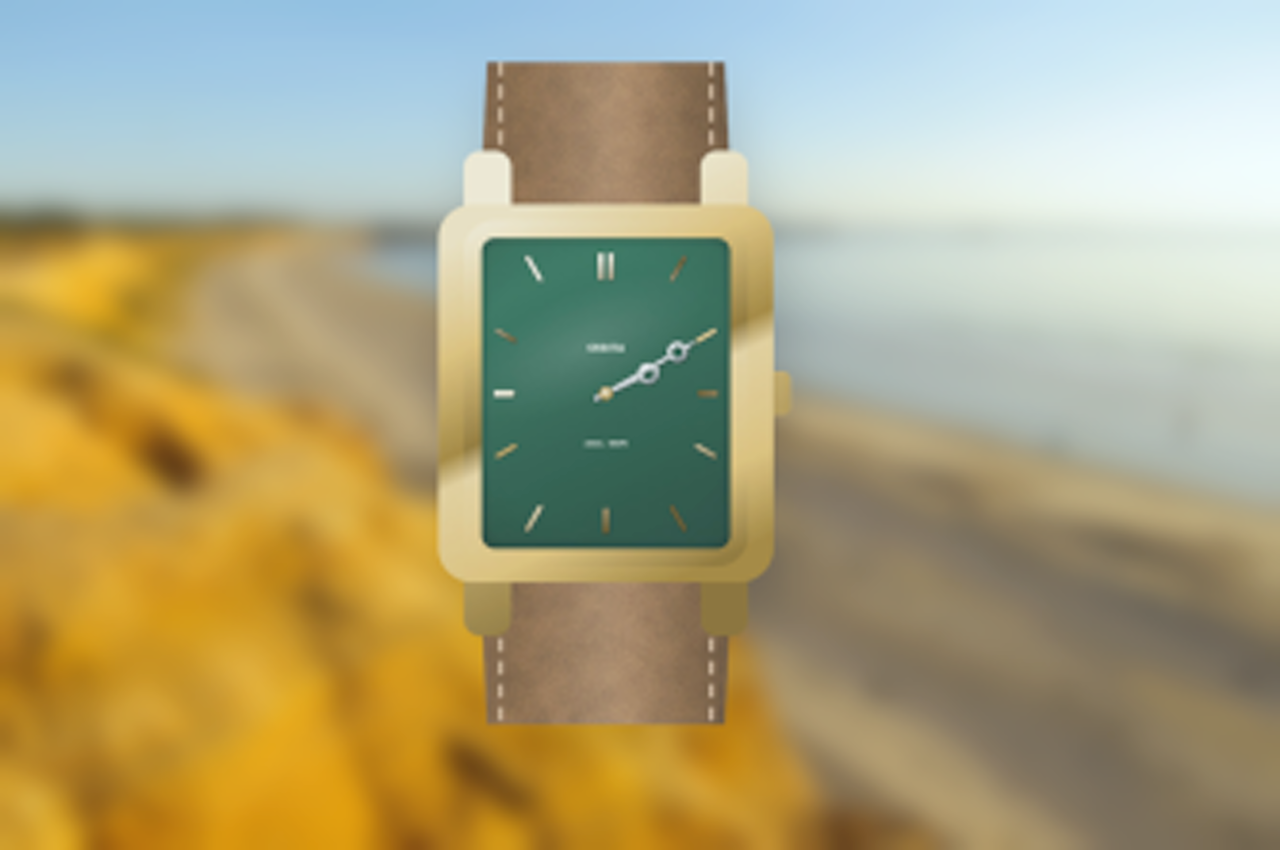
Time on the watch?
2:10
